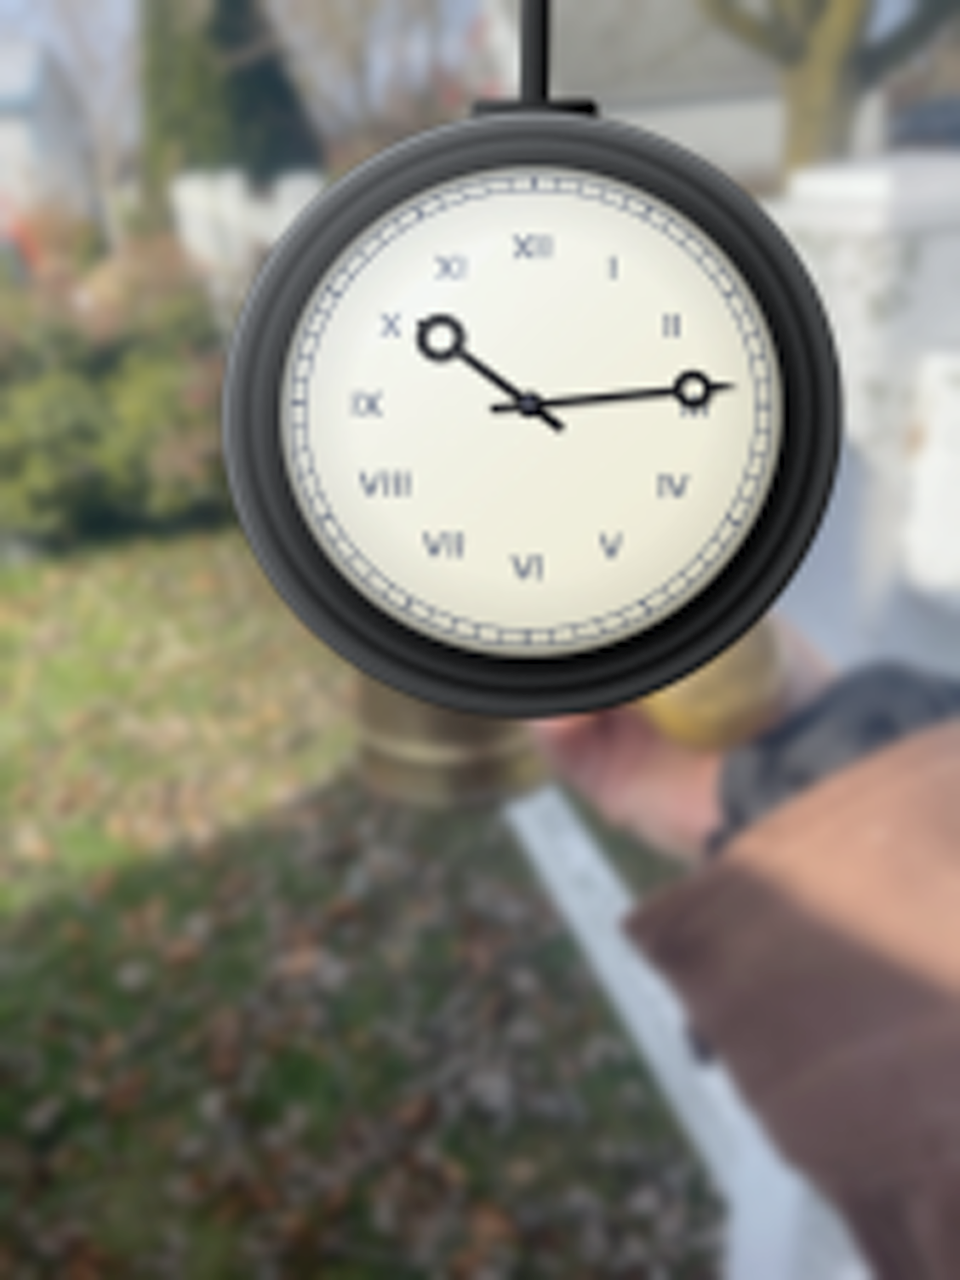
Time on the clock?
10:14
